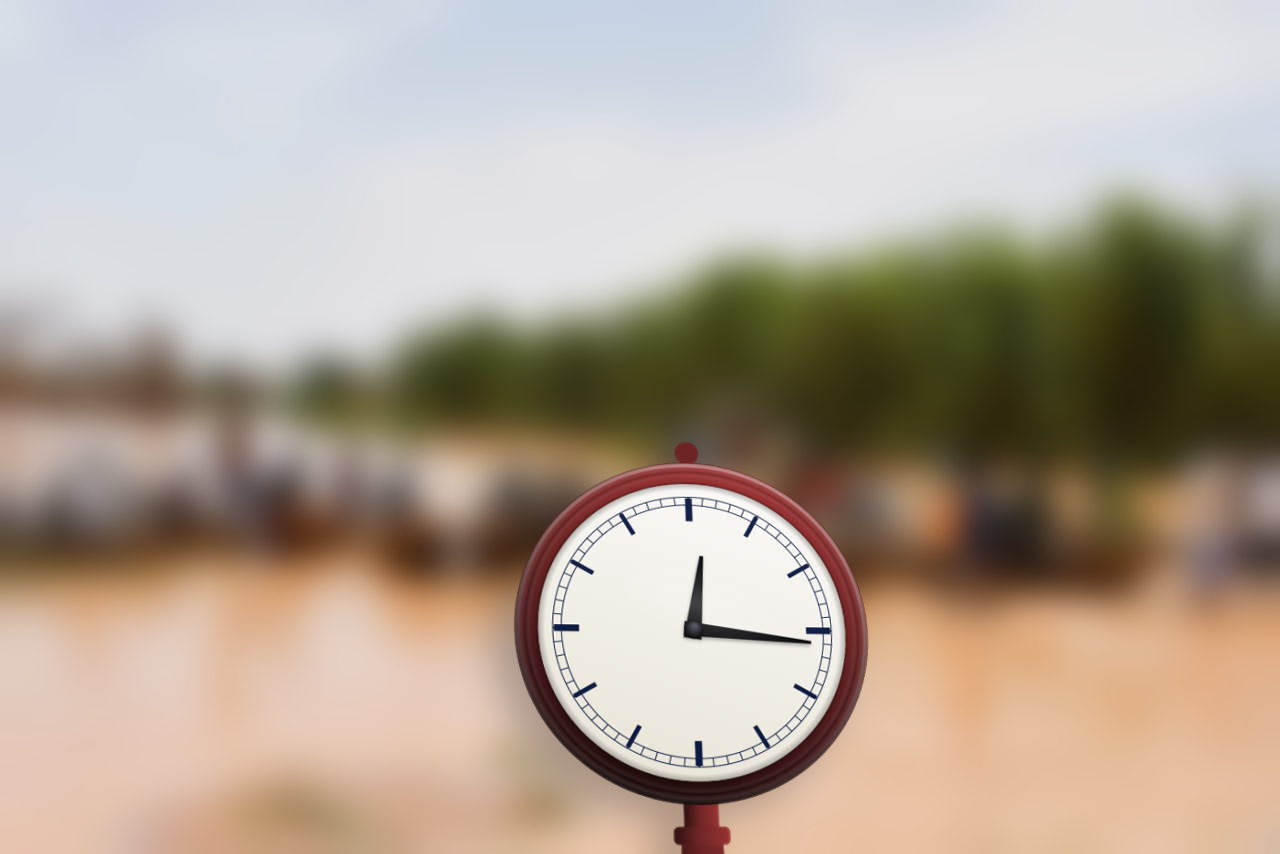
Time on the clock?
12:16
